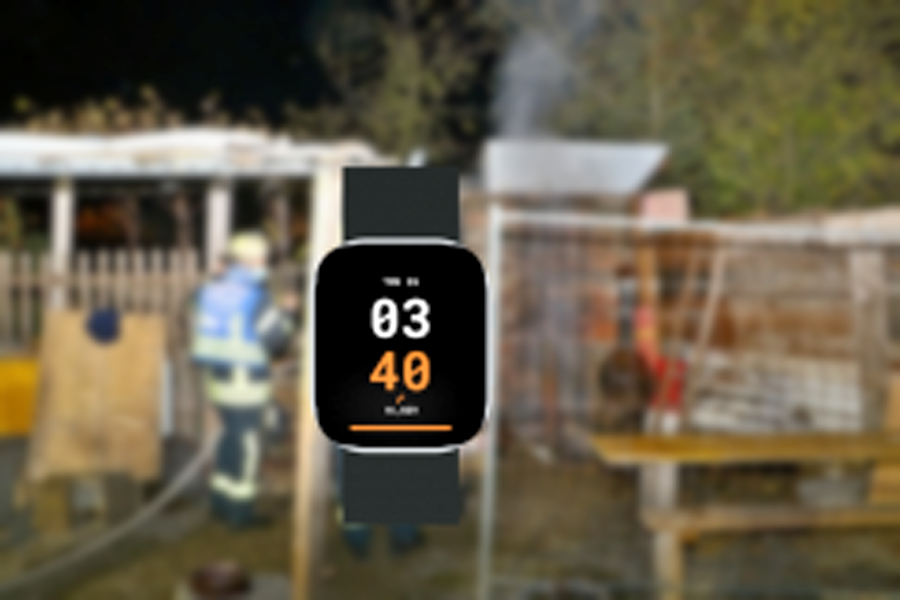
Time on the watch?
3:40
